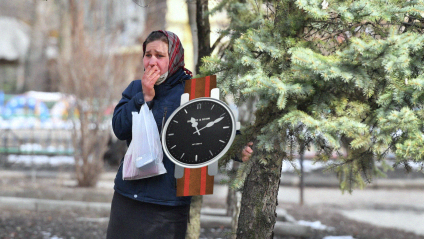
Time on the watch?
11:11
